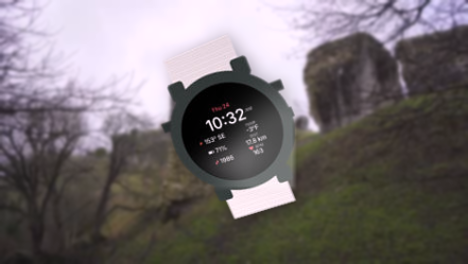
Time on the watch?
10:32
